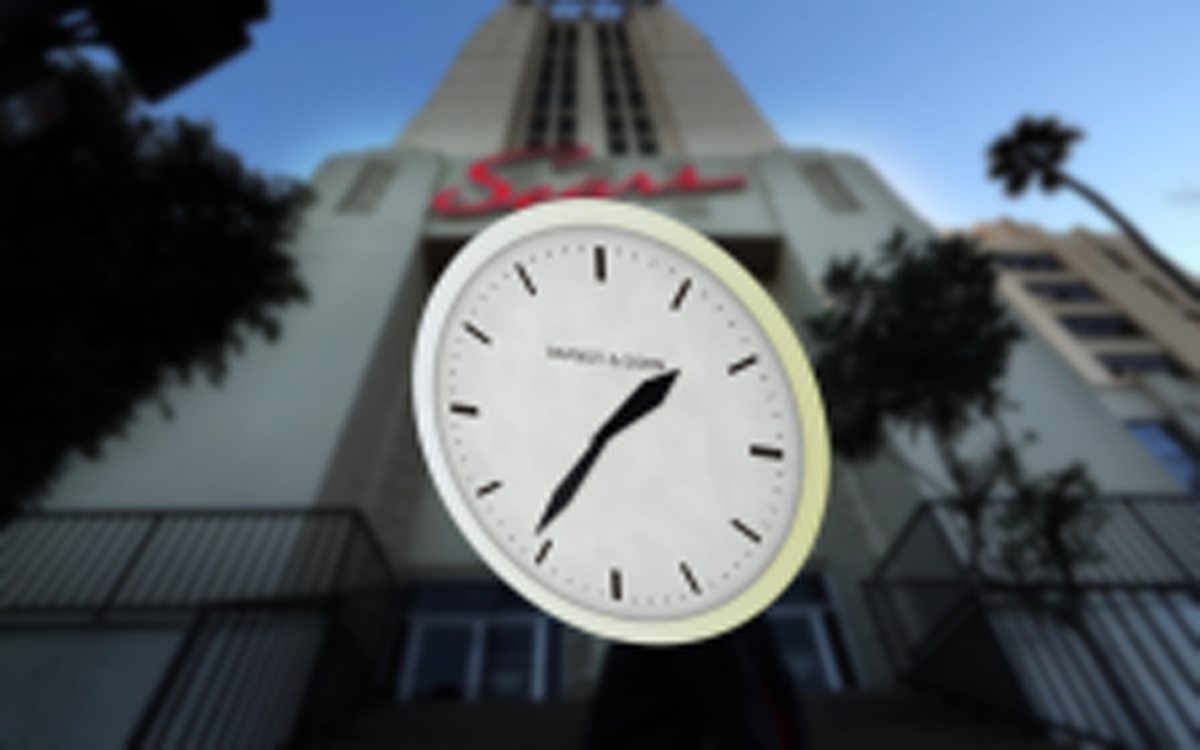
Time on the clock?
1:36
